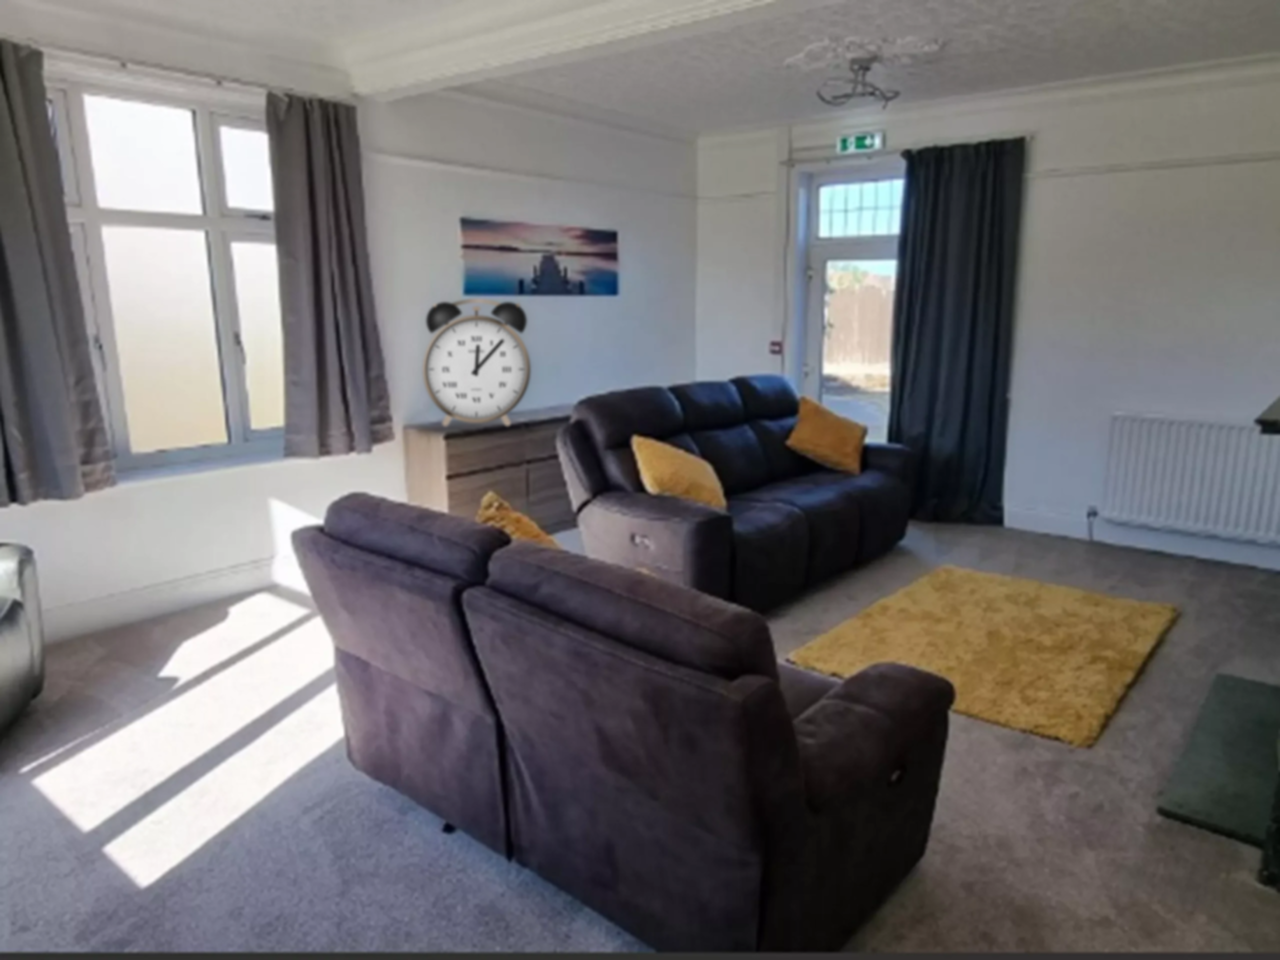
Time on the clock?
12:07
